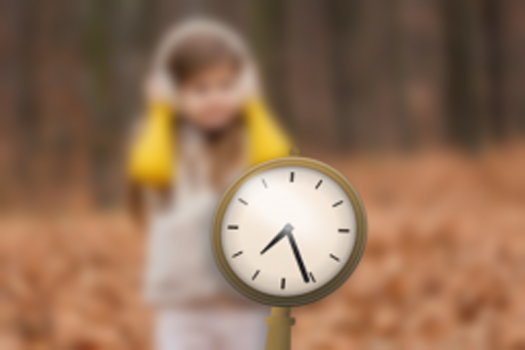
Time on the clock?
7:26
